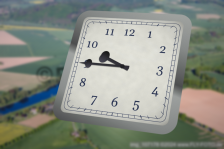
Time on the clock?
9:45
